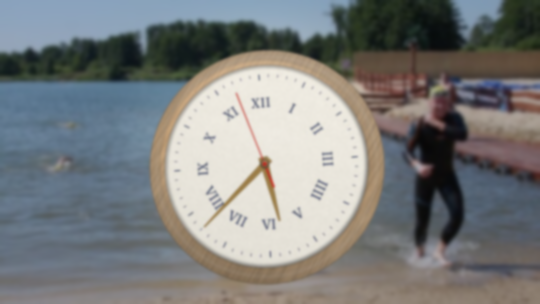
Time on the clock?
5:37:57
